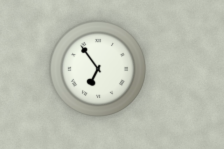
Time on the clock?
6:54
